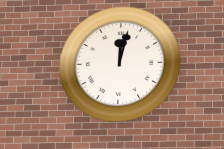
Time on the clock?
12:02
